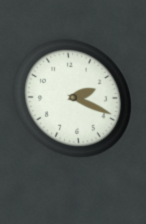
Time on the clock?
2:19
